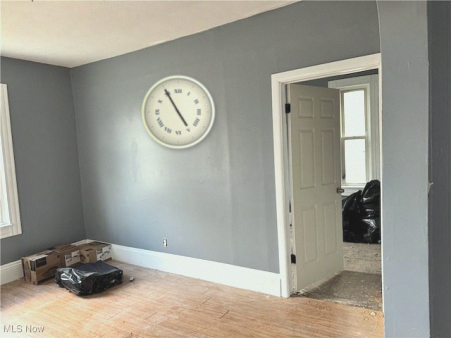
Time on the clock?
4:55
